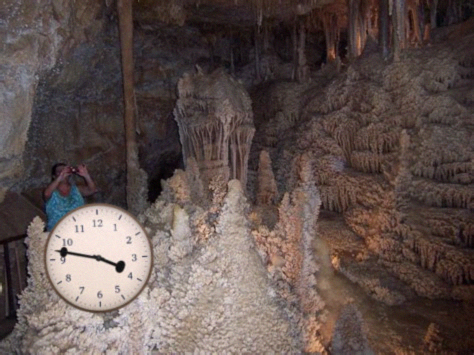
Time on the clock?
3:47
